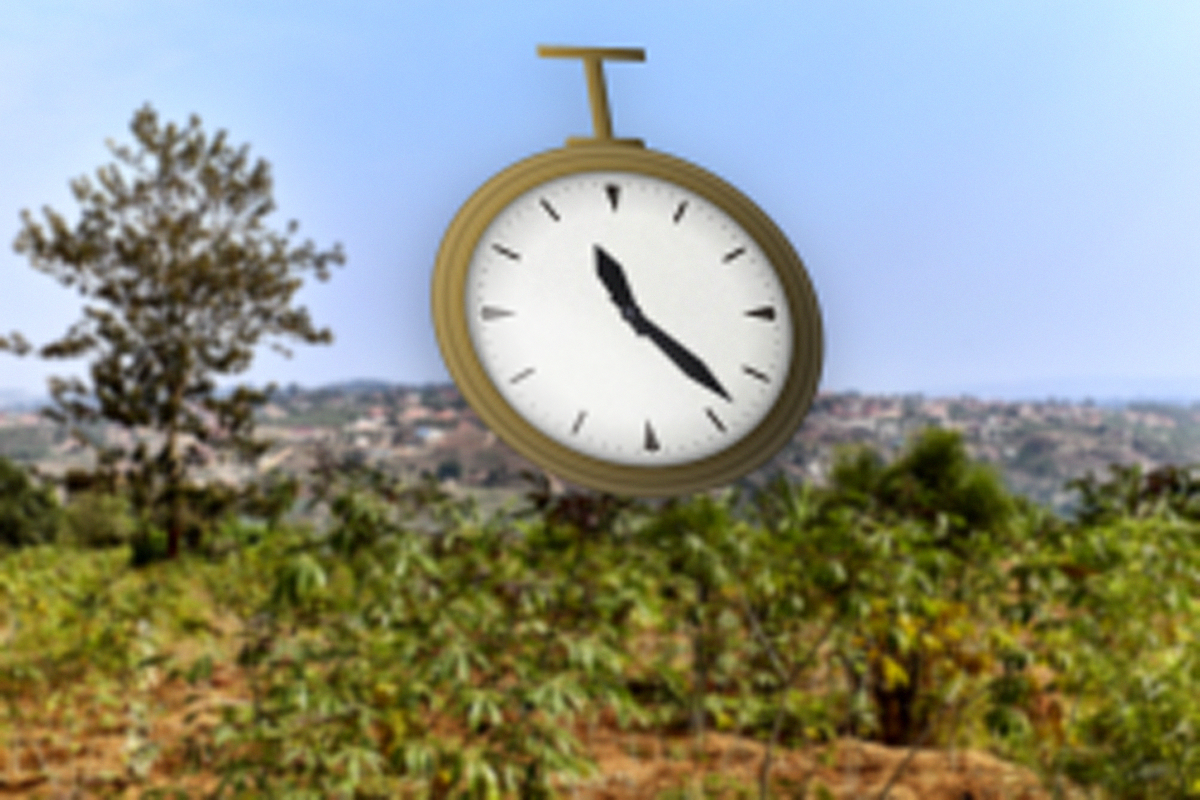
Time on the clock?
11:23
